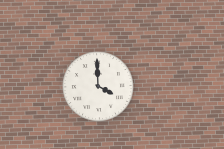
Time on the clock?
4:00
